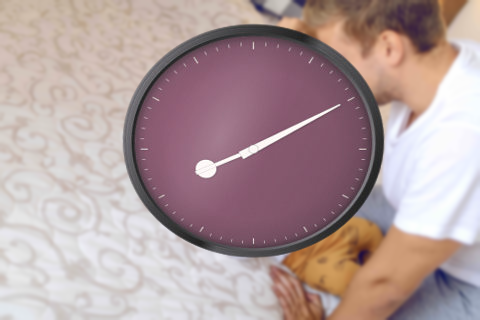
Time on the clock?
8:10
